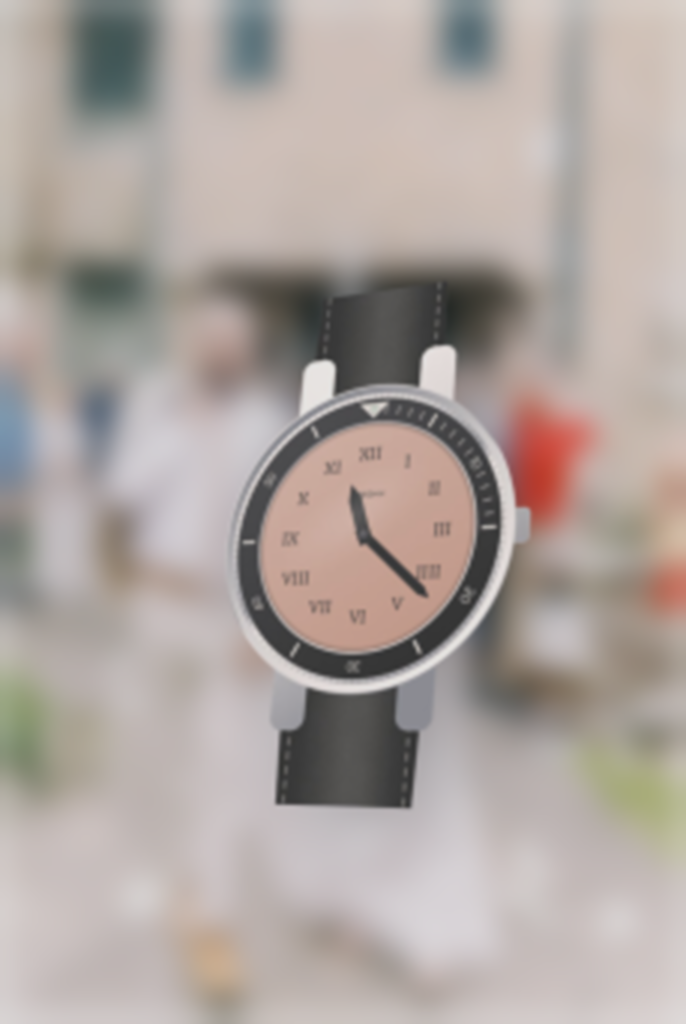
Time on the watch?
11:22
